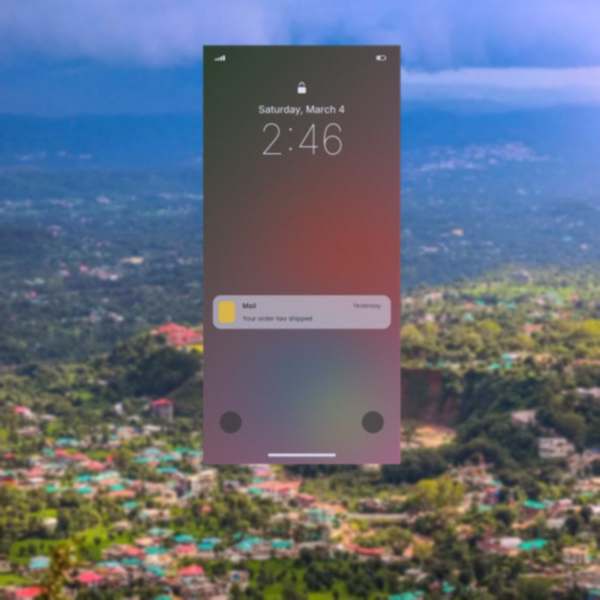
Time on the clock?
2:46
